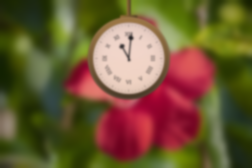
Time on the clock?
11:01
